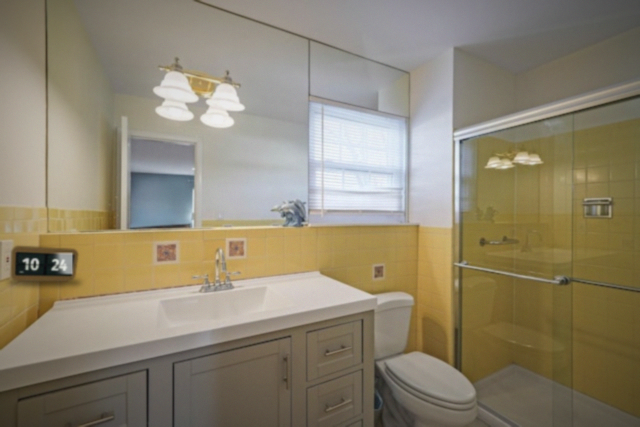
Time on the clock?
10:24
